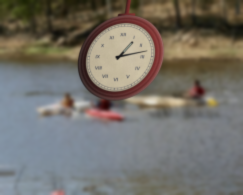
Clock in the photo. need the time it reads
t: 1:13
